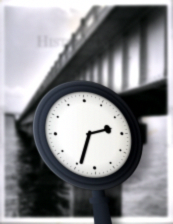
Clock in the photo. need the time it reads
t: 2:34
